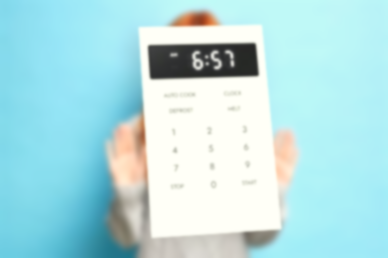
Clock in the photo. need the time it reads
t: 6:57
